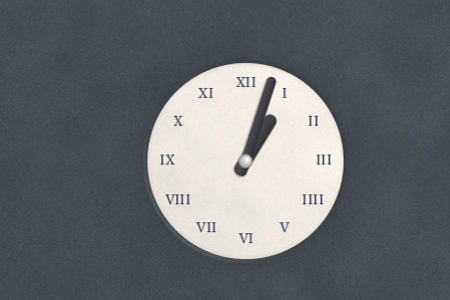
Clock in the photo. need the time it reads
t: 1:03
